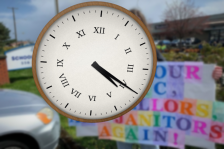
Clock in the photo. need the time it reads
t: 4:20
